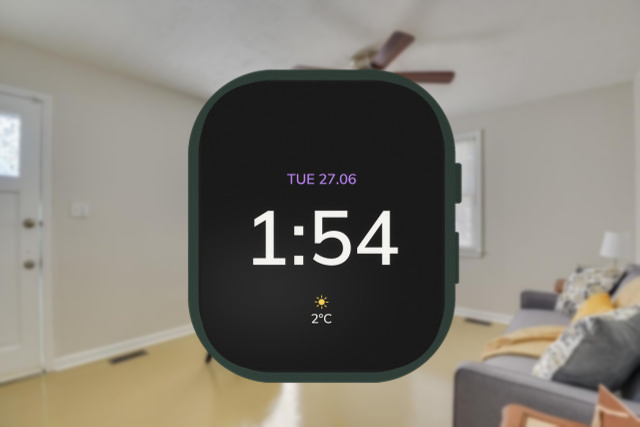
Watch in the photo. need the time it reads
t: 1:54
